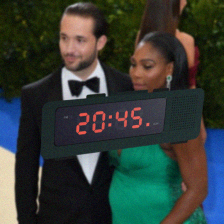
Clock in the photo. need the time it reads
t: 20:45
